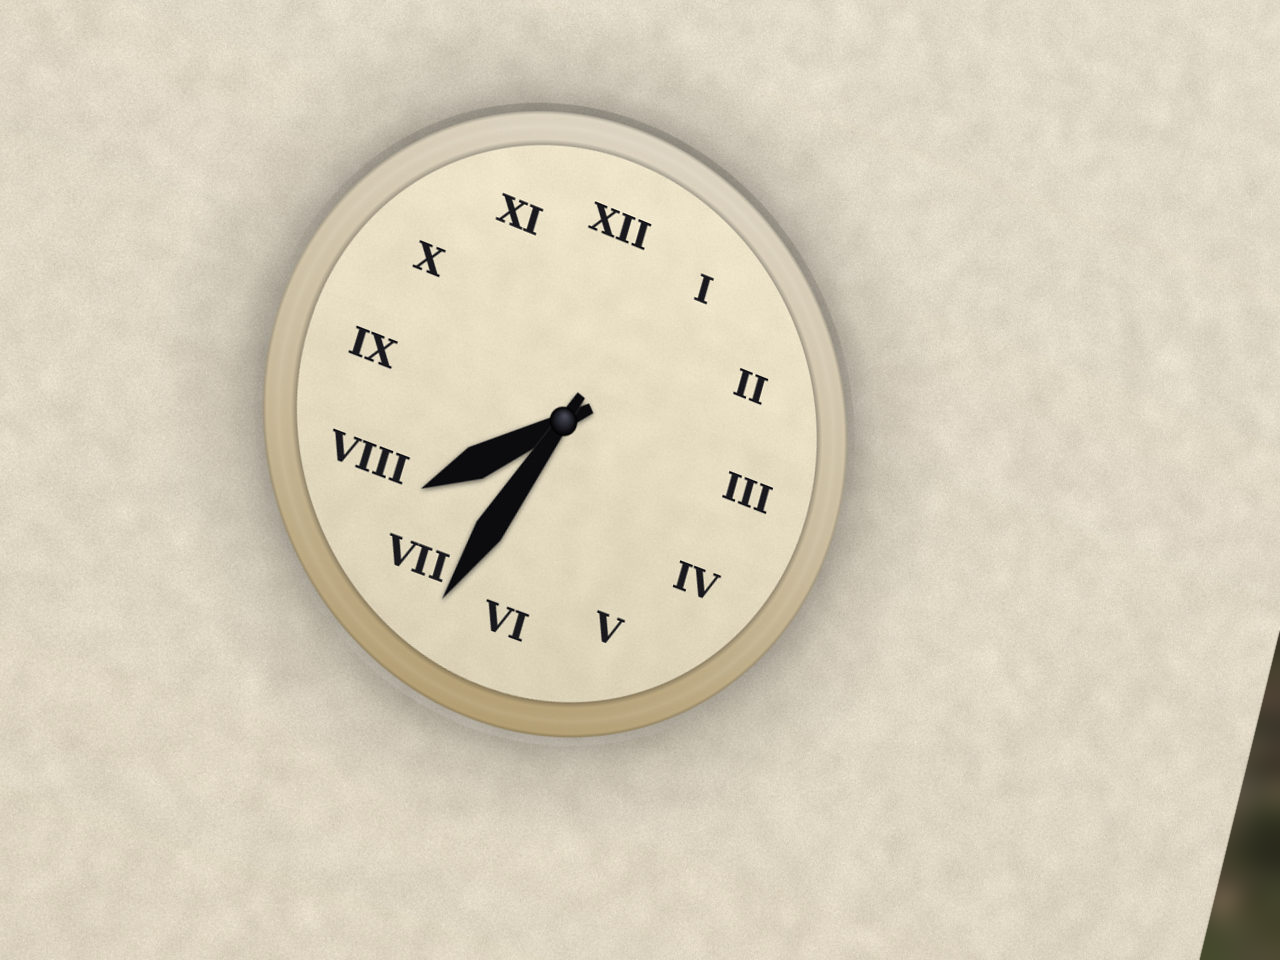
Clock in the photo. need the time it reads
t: 7:33
